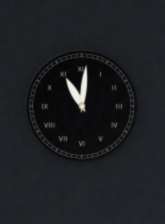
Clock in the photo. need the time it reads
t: 11:01
